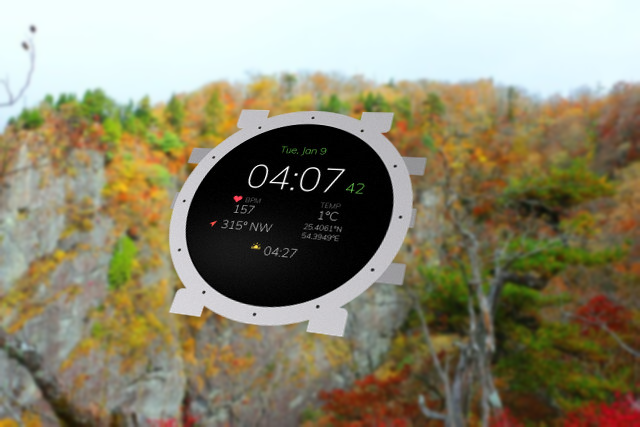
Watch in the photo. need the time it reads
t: 4:07:42
